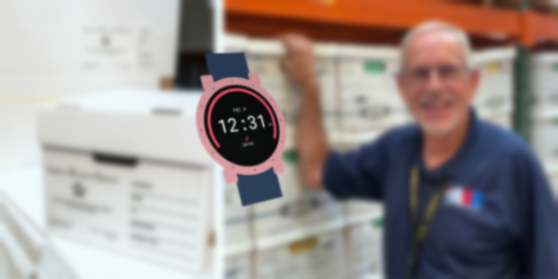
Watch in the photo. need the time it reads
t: 12:31
